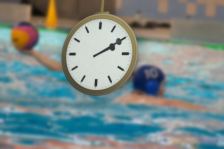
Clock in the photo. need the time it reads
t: 2:10
